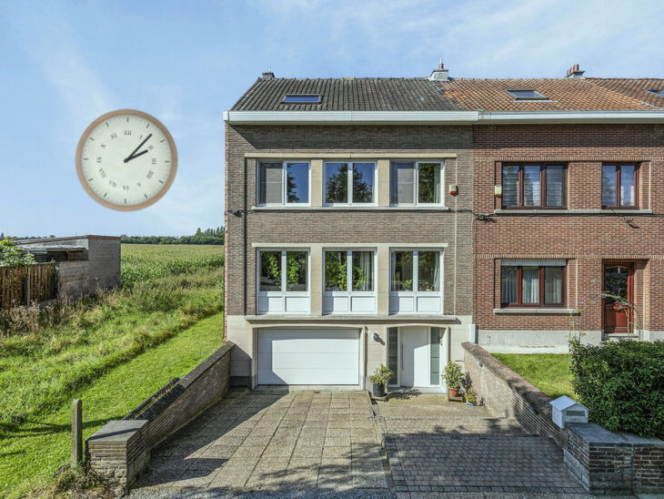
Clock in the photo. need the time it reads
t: 2:07
